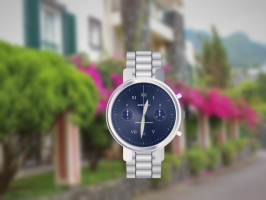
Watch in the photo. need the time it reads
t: 12:31
